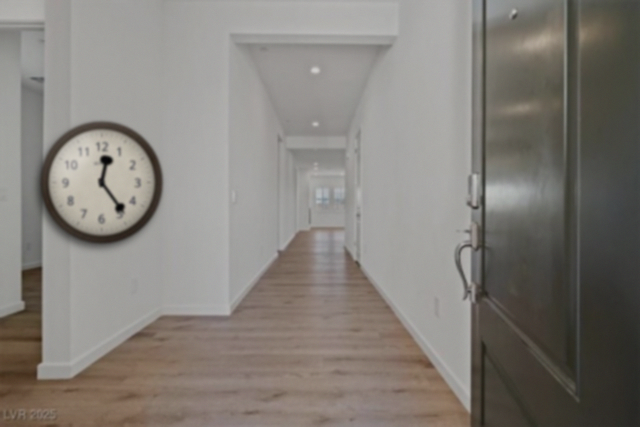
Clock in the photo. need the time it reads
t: 12:24
